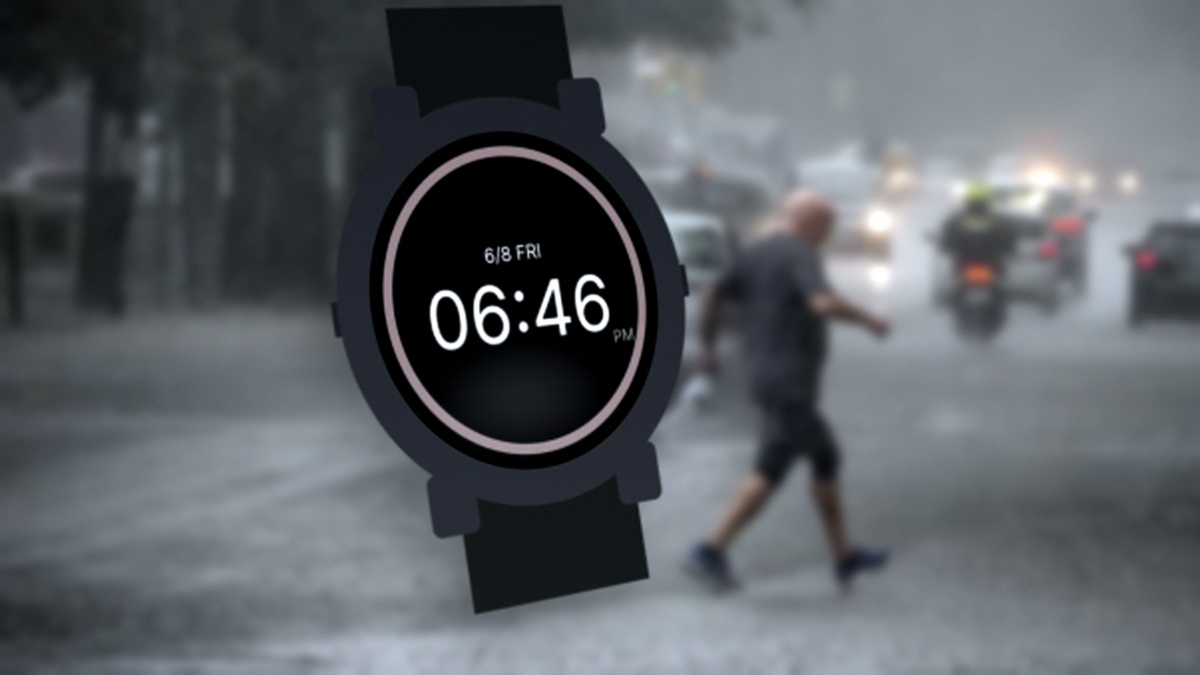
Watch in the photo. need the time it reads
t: 6:46
